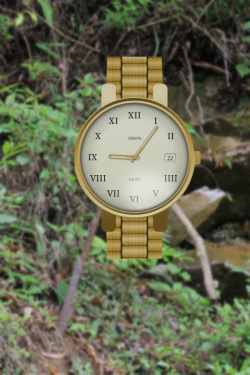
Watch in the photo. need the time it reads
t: 9:06
